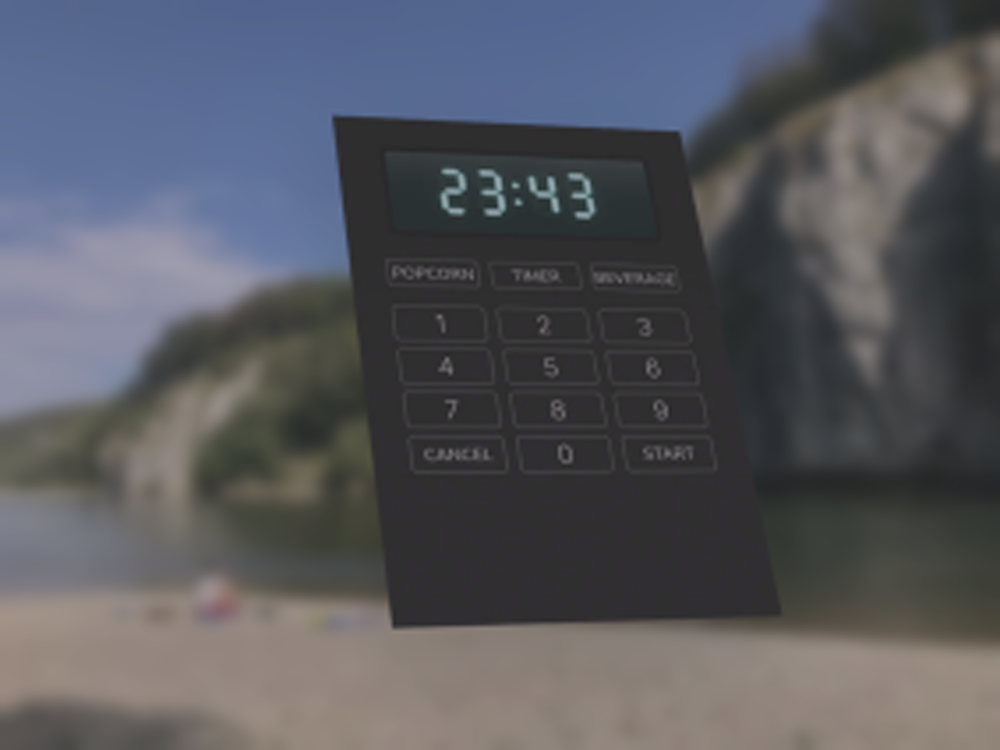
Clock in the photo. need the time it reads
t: 23:43
